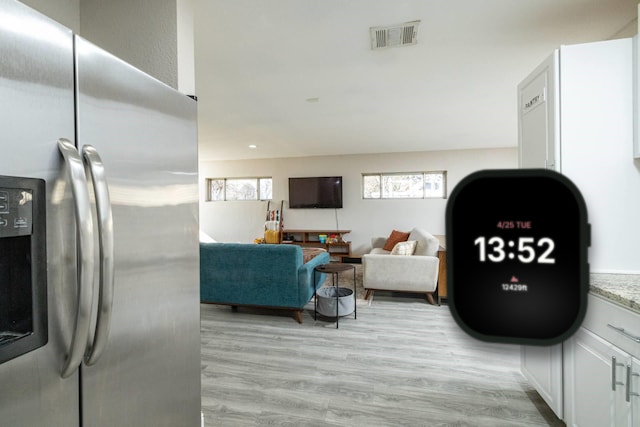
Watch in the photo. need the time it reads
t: 13:52
